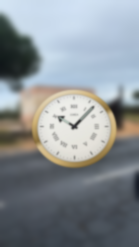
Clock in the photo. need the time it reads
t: 10:07
